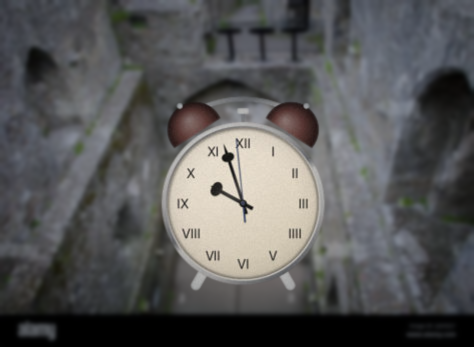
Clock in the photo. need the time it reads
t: 9:56:59
